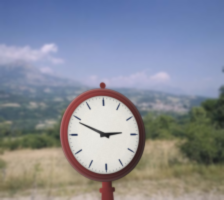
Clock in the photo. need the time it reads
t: 2:49
